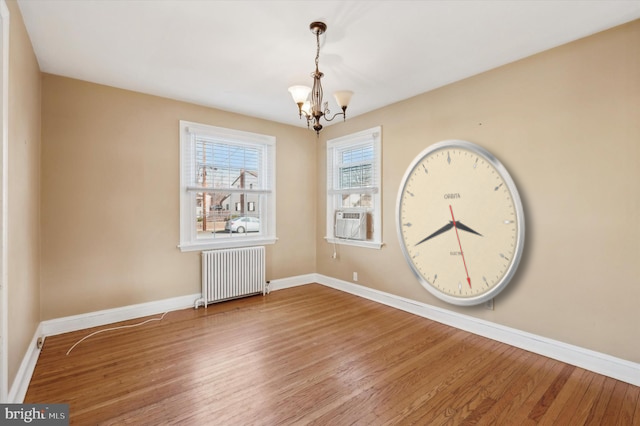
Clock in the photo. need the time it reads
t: 3:41:28
